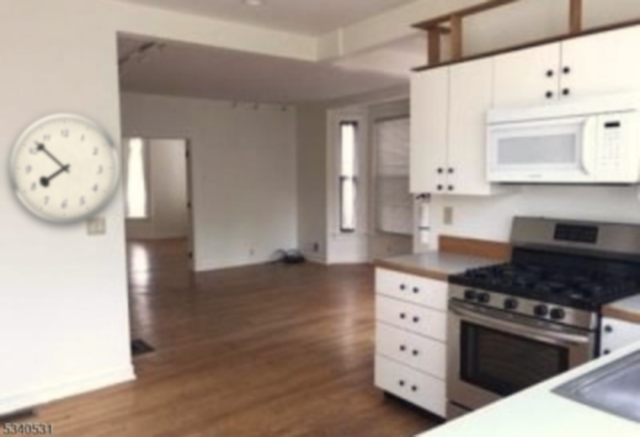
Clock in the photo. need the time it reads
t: 7:52
